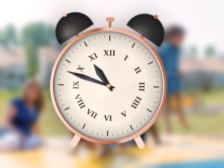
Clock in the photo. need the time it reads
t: 10:48
